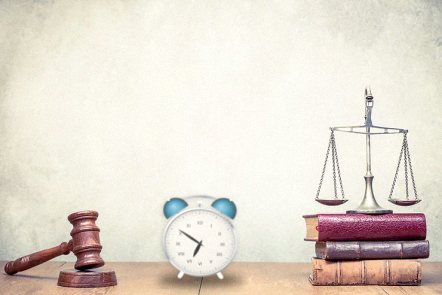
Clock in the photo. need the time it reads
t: 6:51
